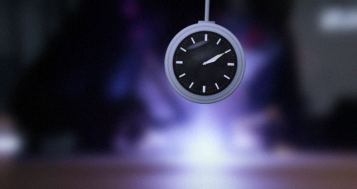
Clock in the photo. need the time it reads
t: 2:10
